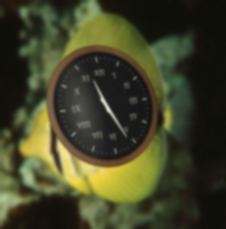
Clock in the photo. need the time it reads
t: 11:26
